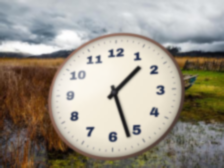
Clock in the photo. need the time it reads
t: 1:27
